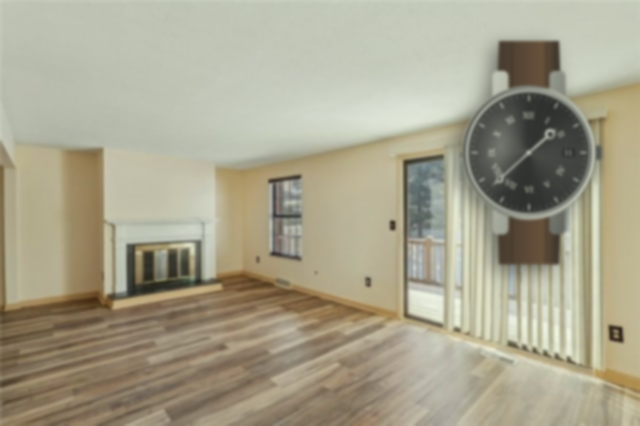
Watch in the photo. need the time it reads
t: 1:38
